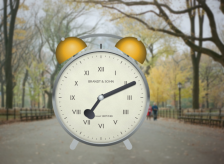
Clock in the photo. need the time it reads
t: 7:11
